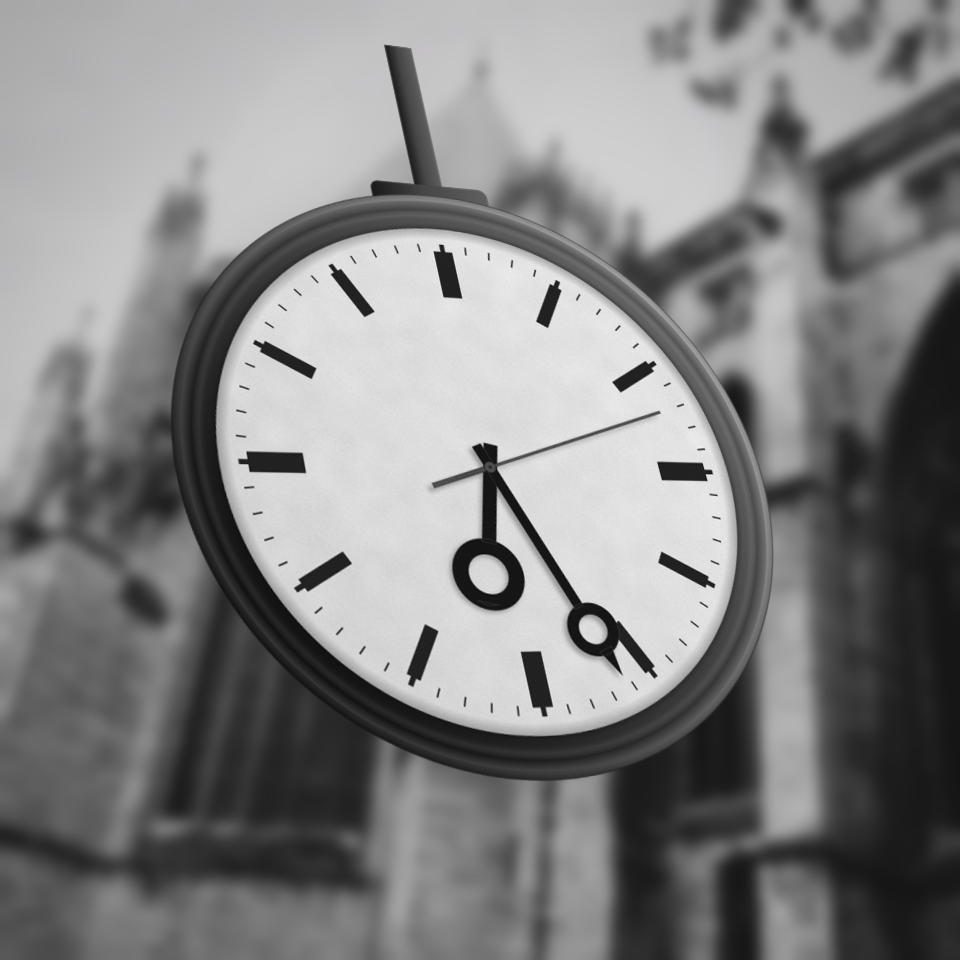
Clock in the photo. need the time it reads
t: 6:26:12
